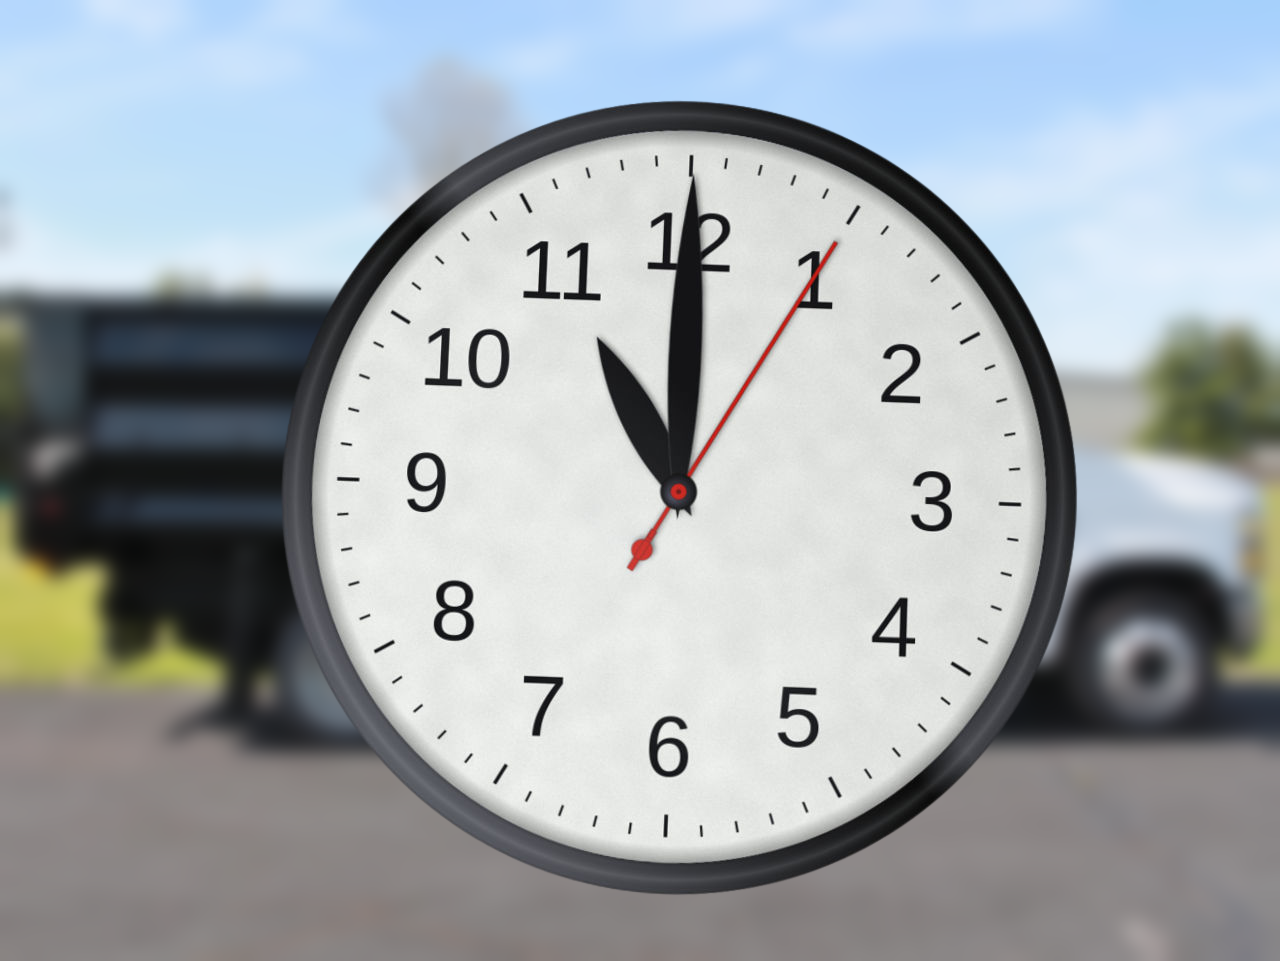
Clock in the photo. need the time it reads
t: 11:00:05
